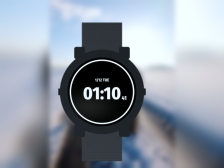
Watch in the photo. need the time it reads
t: 1:10
